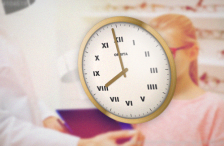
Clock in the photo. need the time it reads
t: 7:59
